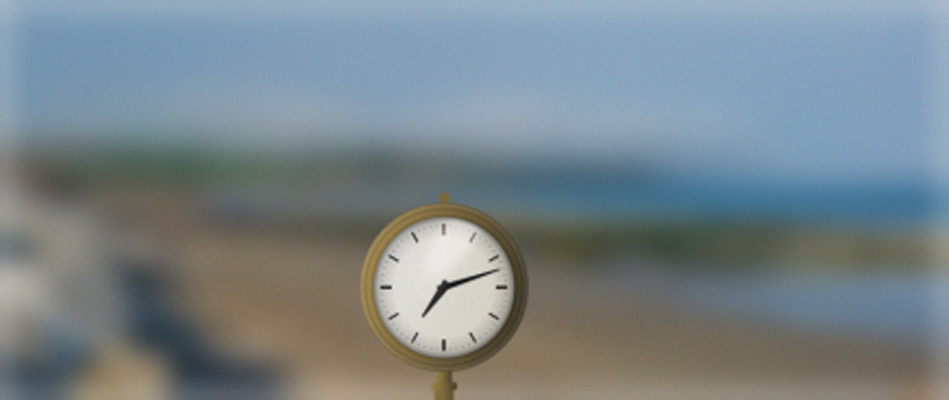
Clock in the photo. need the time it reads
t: 7:12
